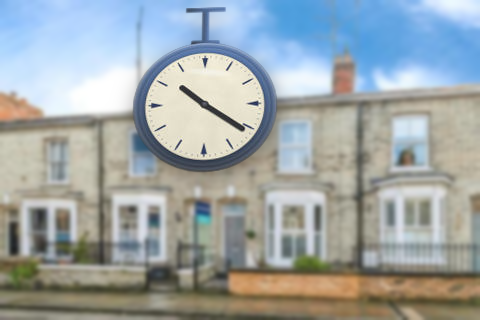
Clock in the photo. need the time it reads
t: 10:21
